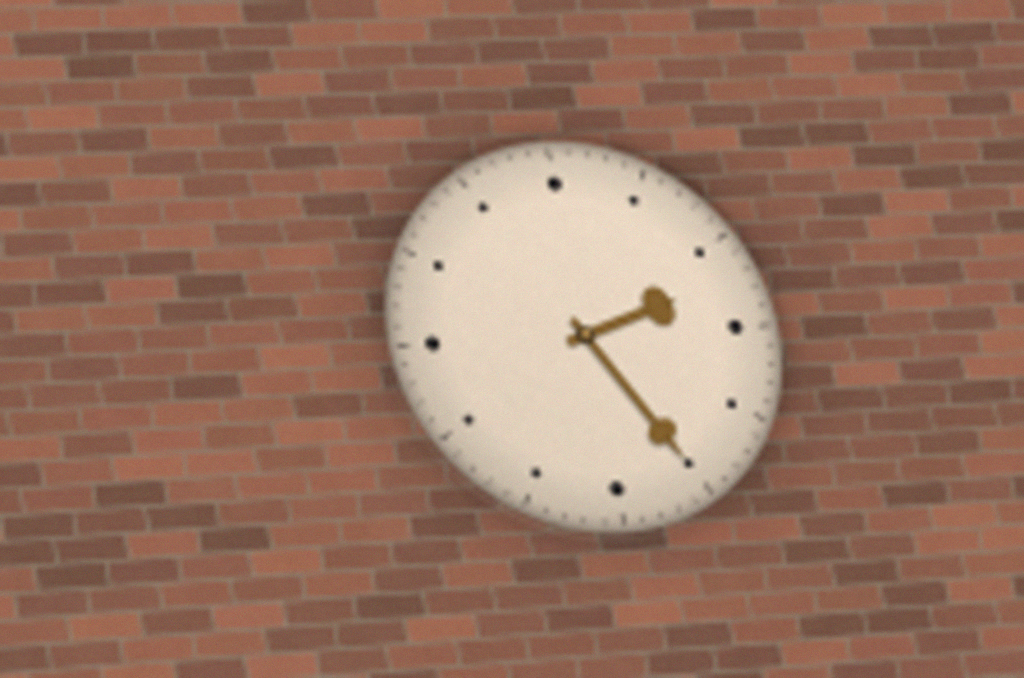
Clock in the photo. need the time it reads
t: 2:25
